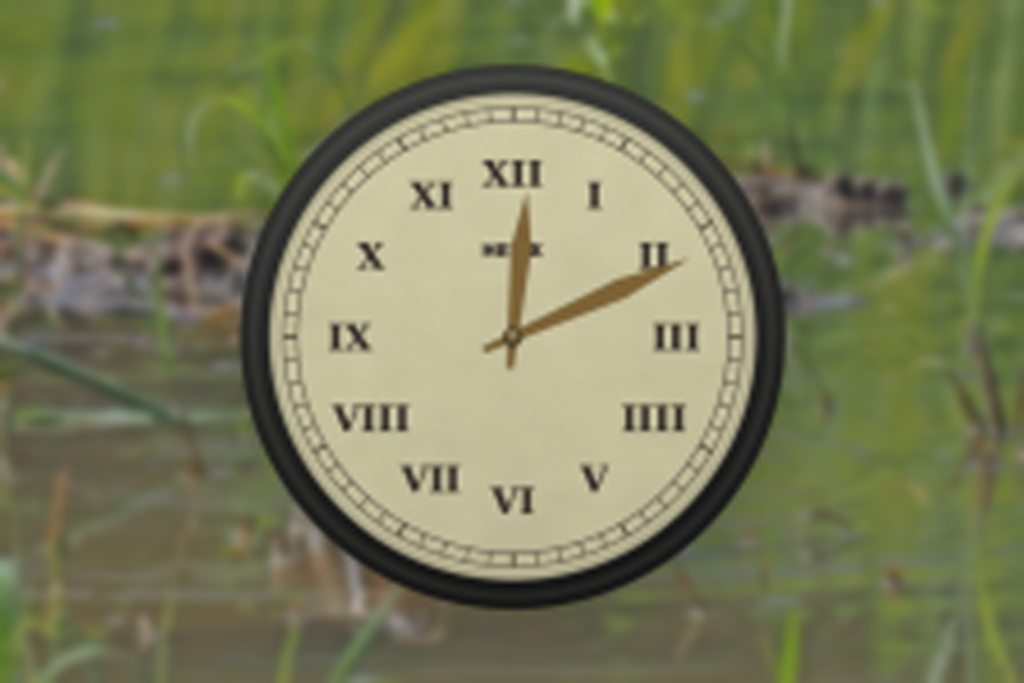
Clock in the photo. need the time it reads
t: 12:11
